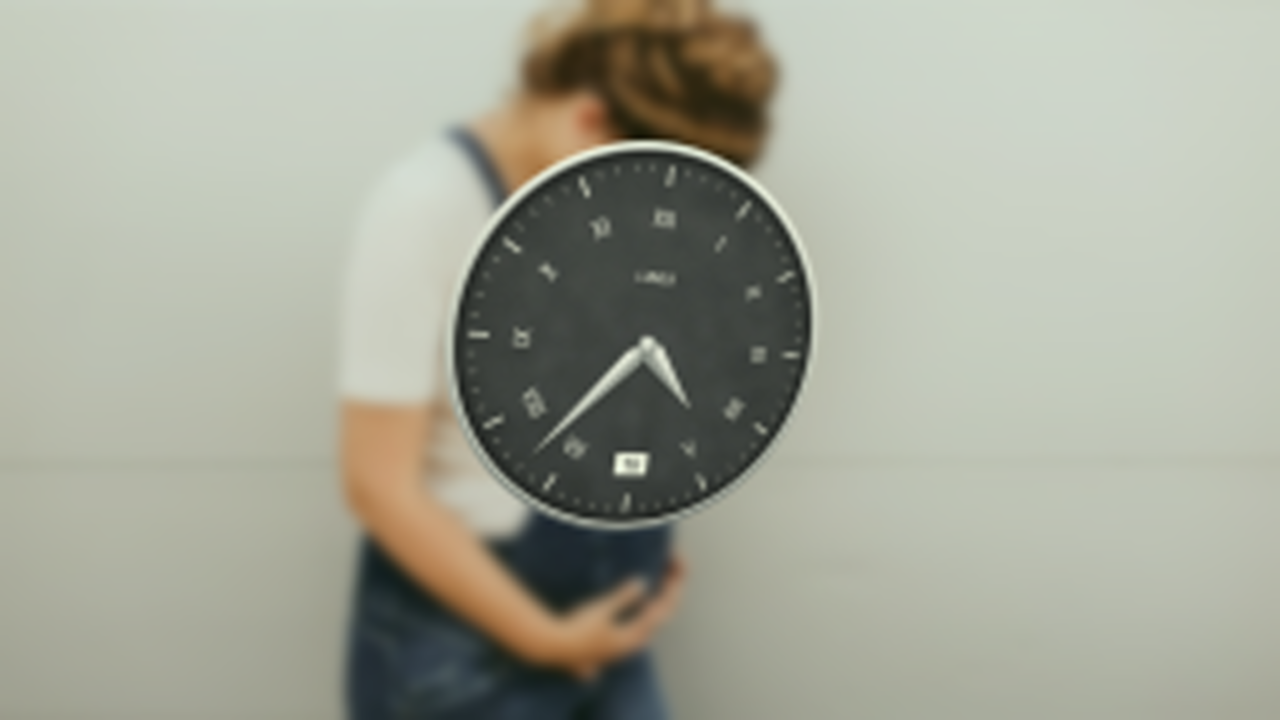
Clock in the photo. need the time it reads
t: 4:37
